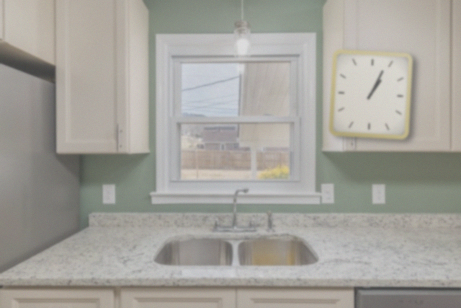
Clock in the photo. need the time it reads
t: 1:04
